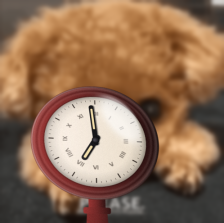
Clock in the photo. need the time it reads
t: 6:59
